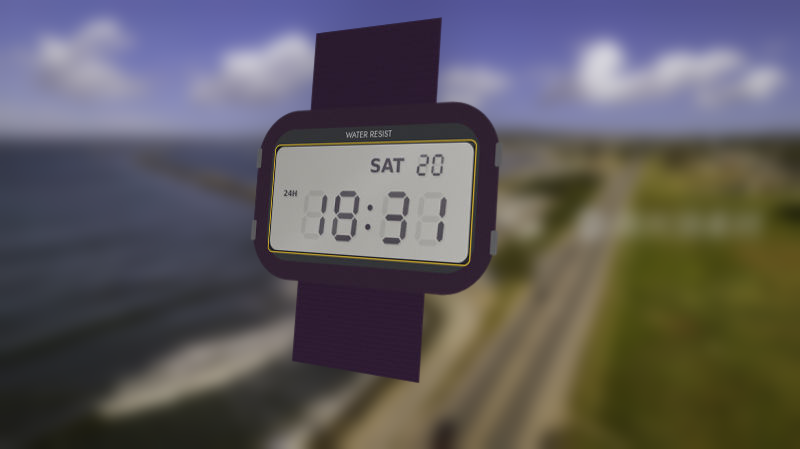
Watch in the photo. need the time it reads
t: 18:31
